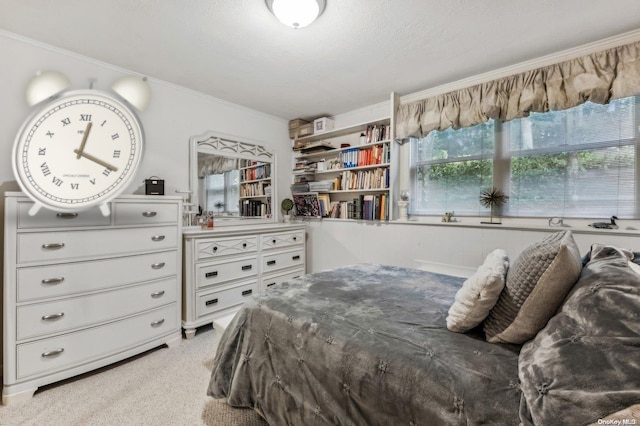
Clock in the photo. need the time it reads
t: 12:19
